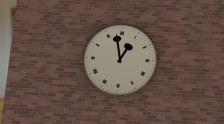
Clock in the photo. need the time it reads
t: 12:58
